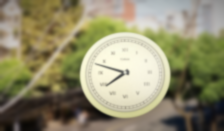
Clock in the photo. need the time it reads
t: 7:48
